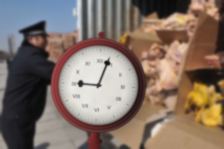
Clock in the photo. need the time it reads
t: 9:03
